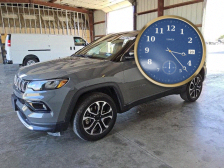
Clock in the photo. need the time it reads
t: 3:23
